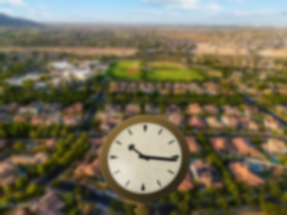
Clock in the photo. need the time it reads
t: 10:16
